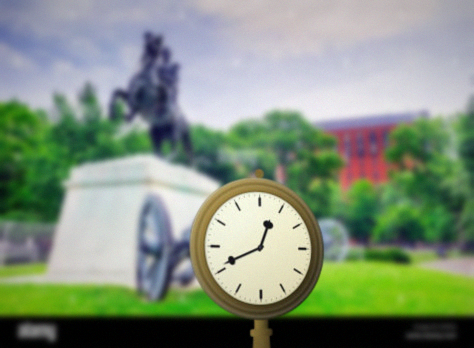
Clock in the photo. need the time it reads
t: 12:41
